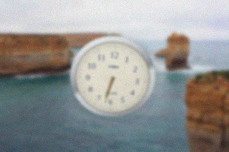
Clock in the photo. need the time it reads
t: 6:32
